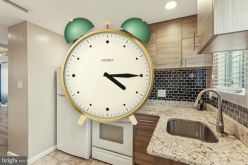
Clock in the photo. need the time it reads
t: 4:15
